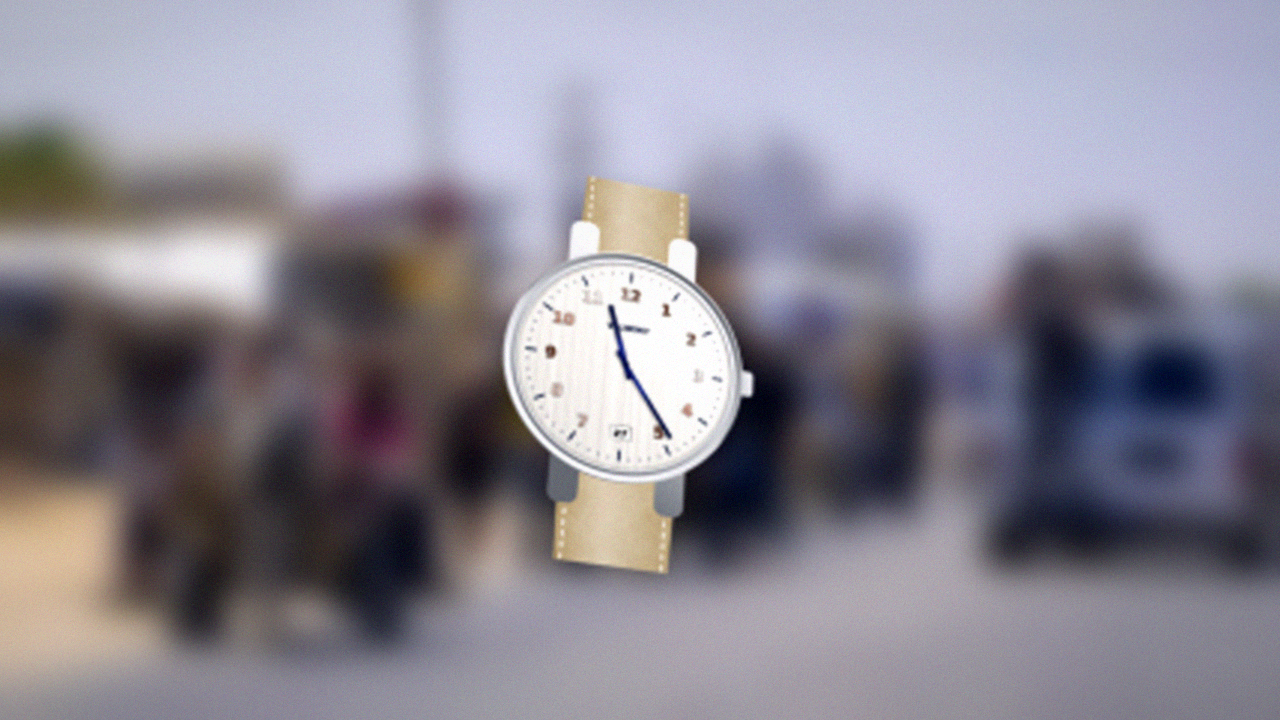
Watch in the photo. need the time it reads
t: 11:24
